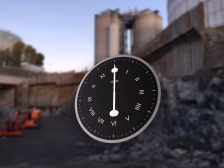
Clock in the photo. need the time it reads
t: 6:00
